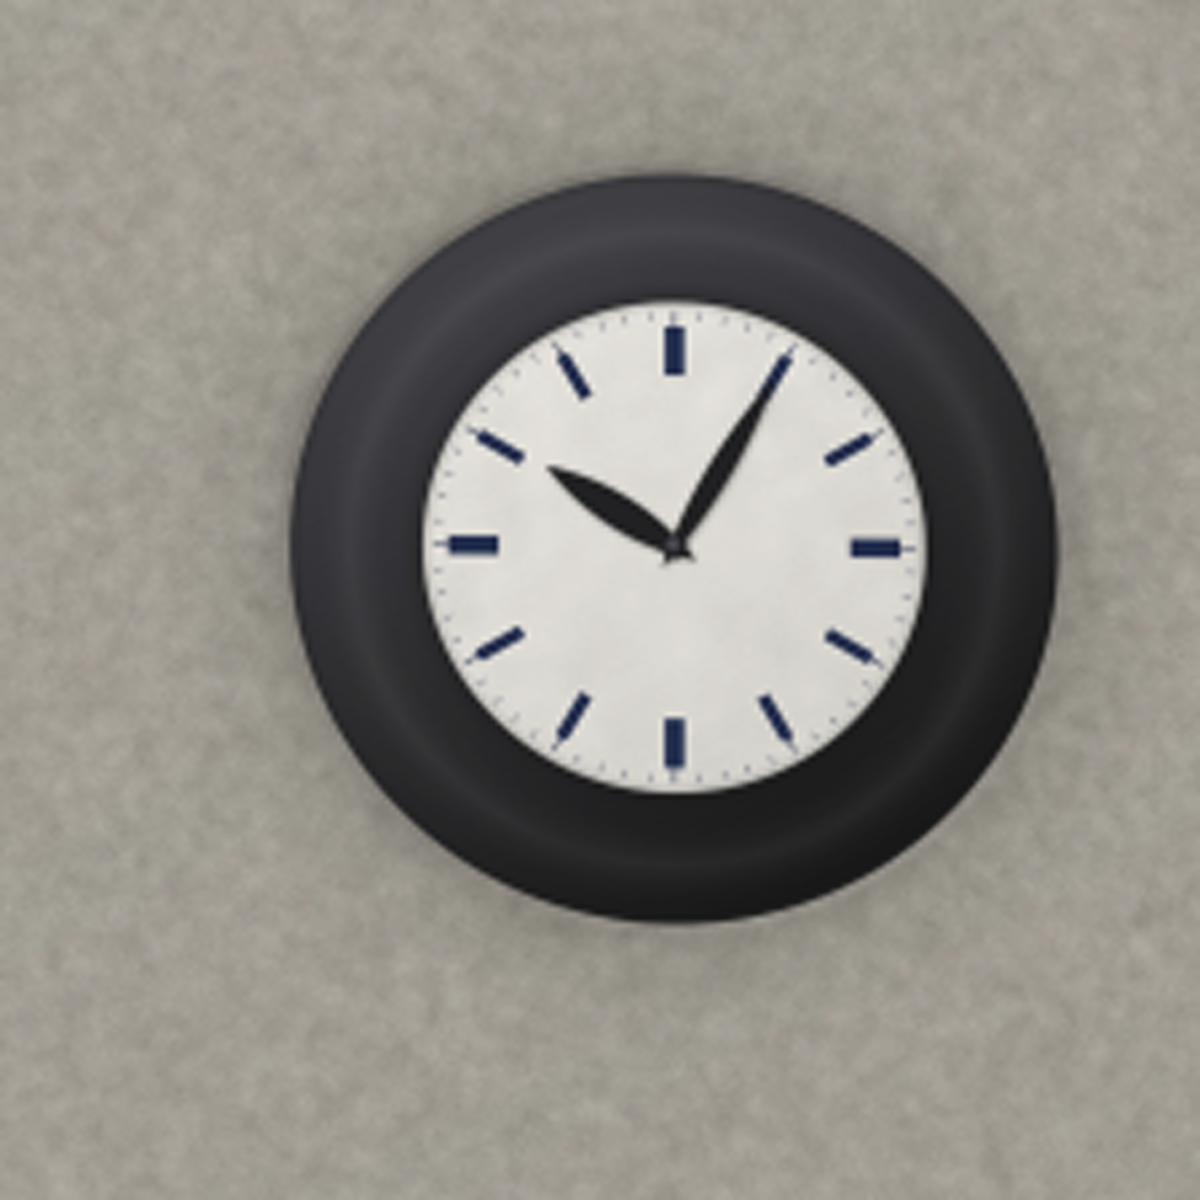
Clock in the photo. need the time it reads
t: 10:05
